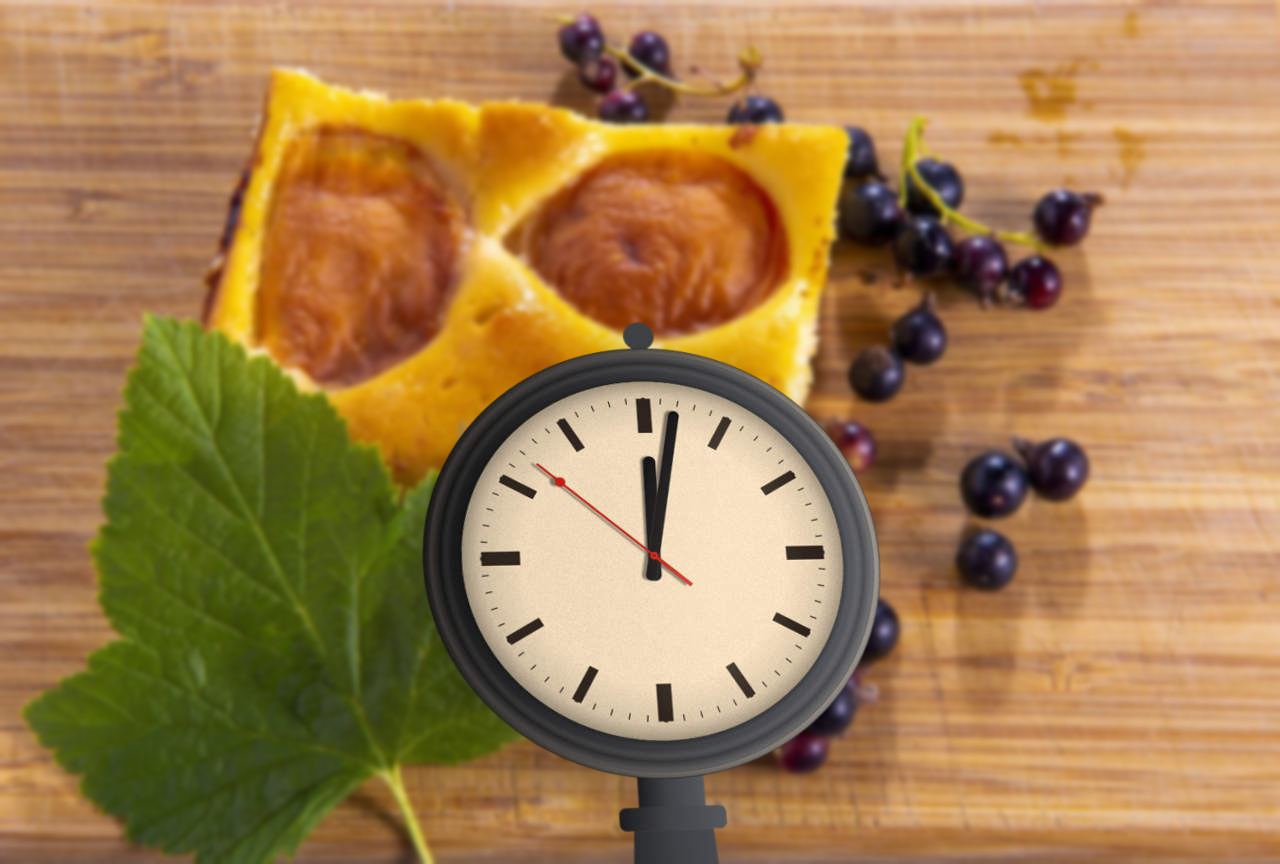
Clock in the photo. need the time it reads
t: 12:01:52
